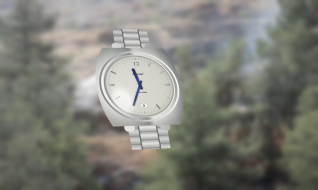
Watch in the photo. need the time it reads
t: 11:34
